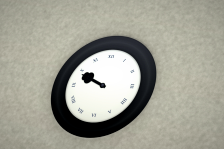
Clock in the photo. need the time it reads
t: 9:49
